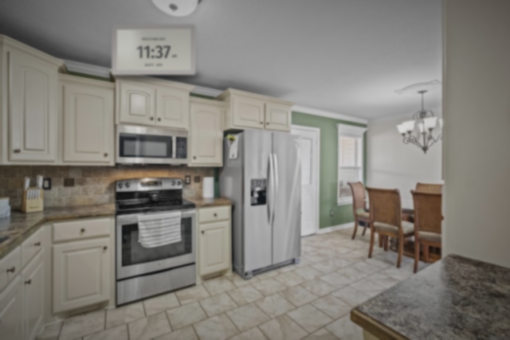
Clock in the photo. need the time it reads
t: 11:37
